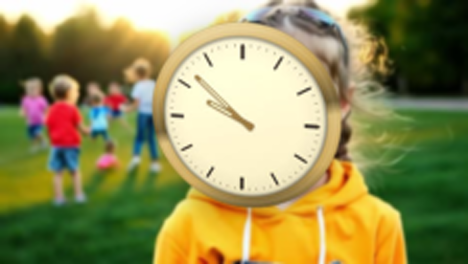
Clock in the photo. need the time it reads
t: 9:52
